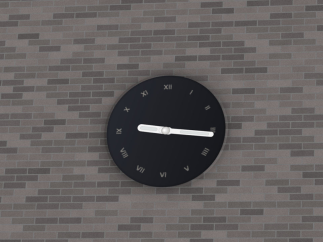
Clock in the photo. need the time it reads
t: 9:16
